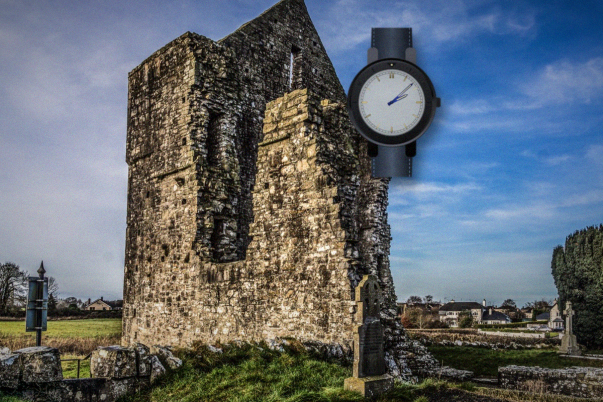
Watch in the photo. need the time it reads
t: 2:08
